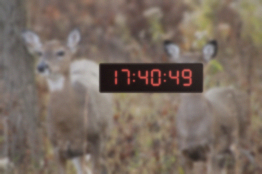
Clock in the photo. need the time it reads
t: 17:40:49
